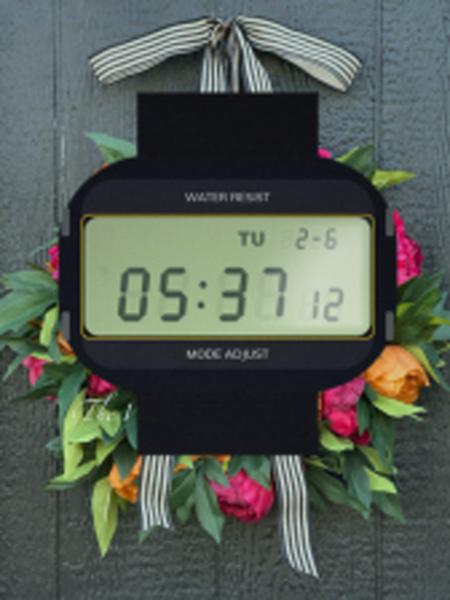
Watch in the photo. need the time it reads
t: 5:37:12
